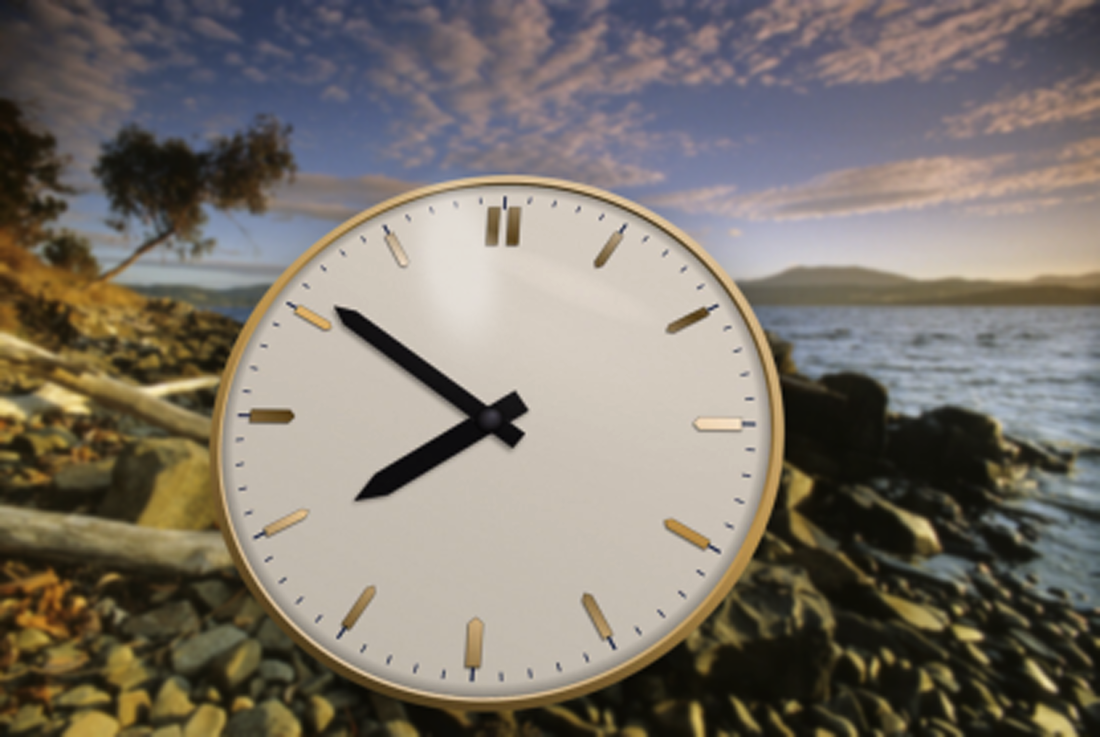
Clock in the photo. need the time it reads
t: 7:51
